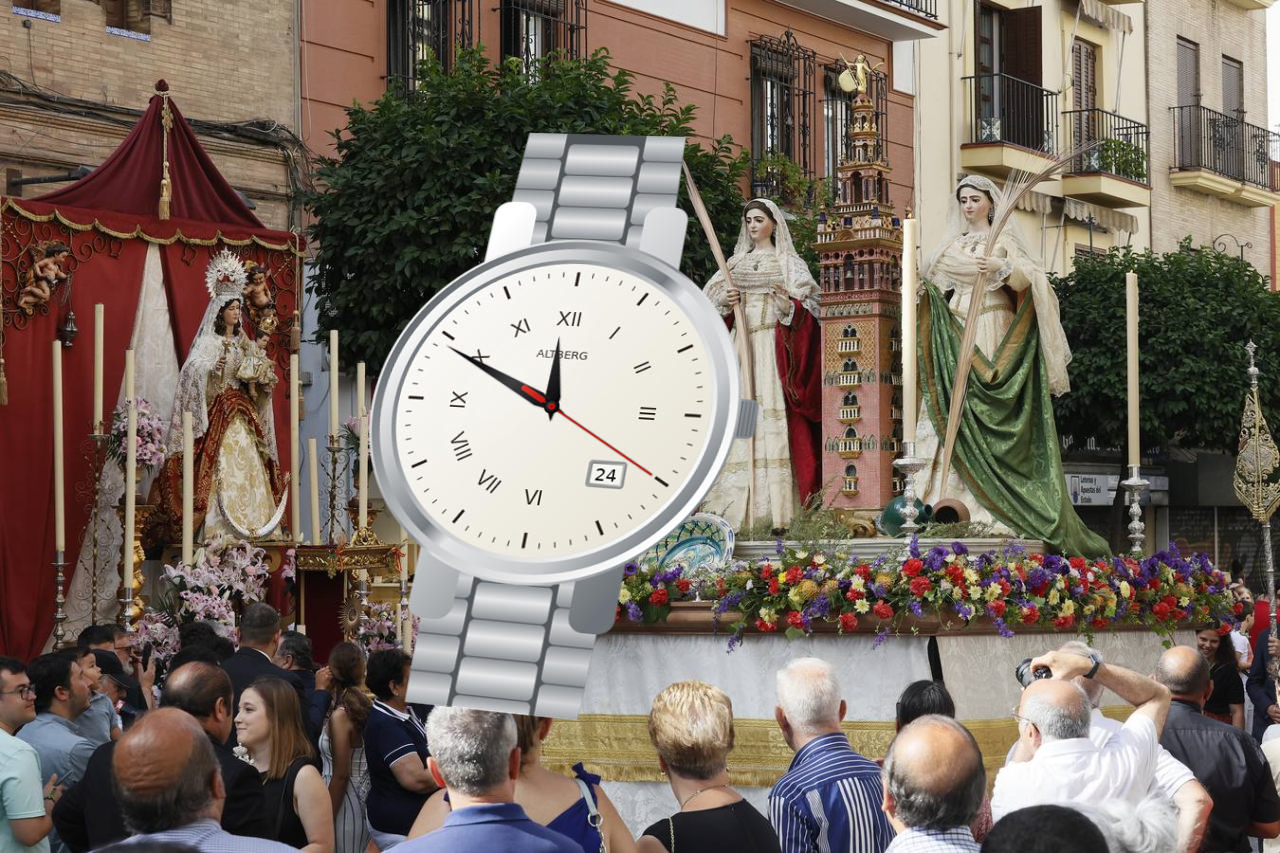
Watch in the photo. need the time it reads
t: 11:49:20
